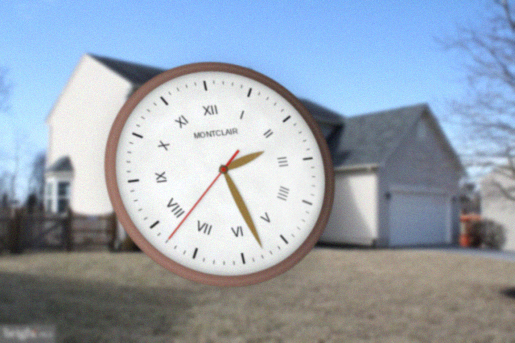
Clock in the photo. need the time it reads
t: 2:27:38
